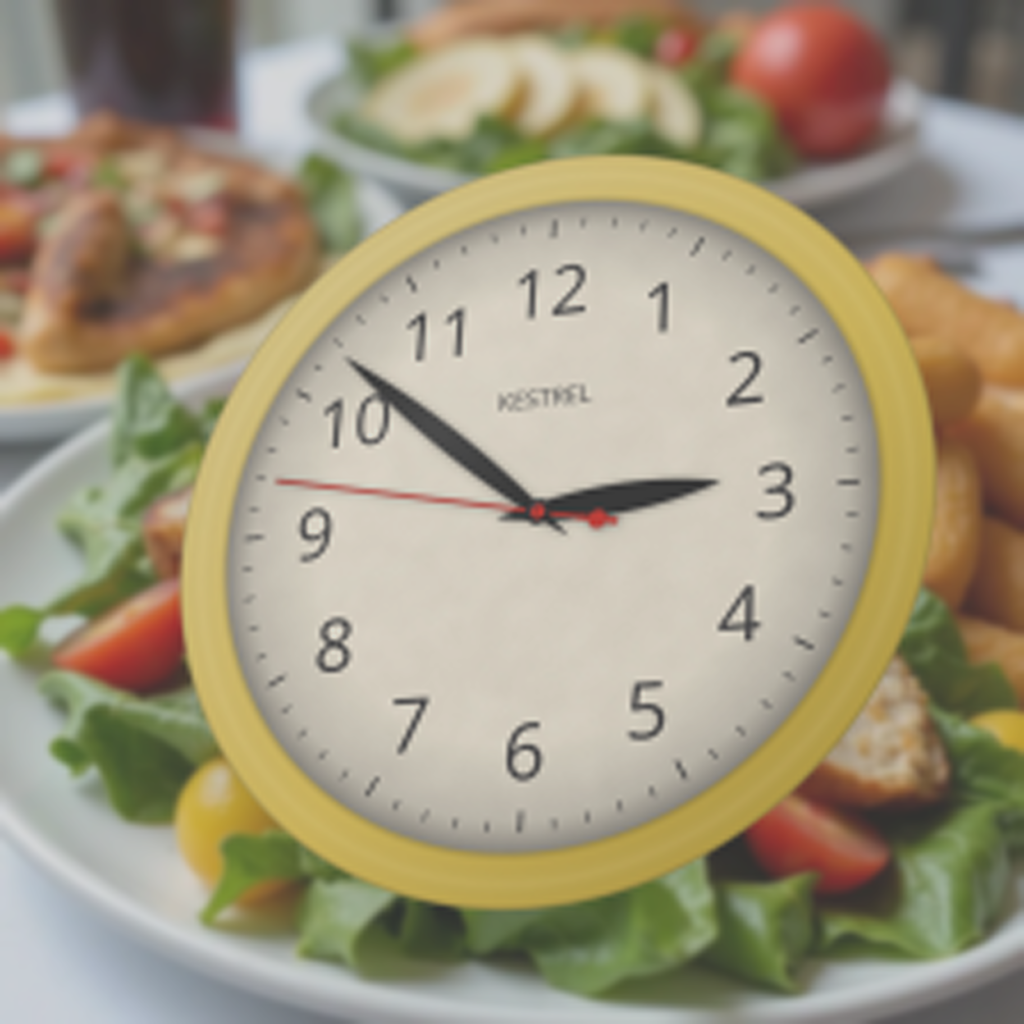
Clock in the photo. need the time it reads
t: 2:51:47
